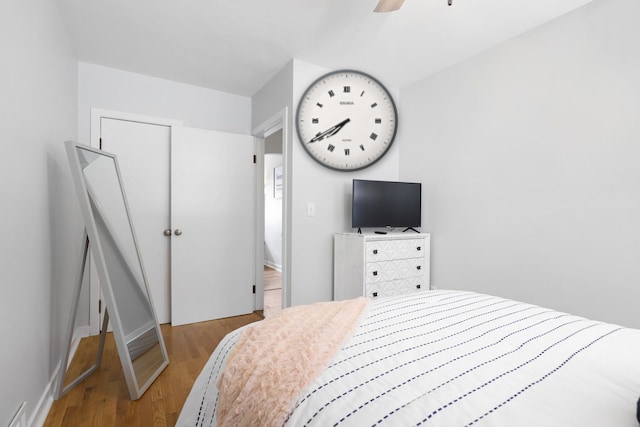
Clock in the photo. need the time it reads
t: 7:40
